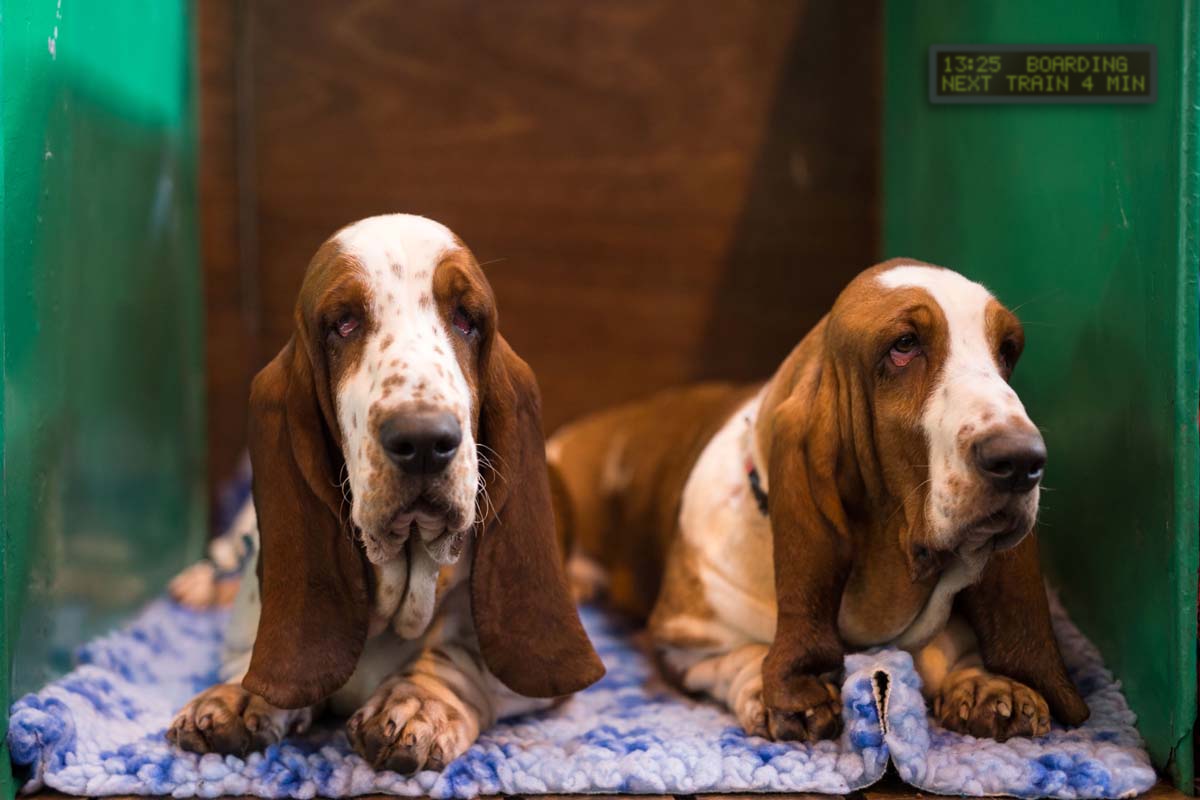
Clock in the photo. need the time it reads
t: 13:25
